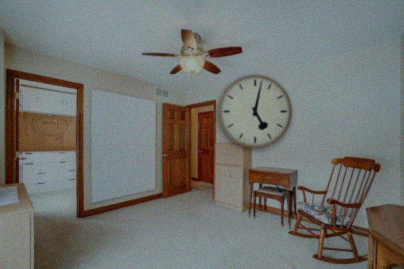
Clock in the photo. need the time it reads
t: 5:02
